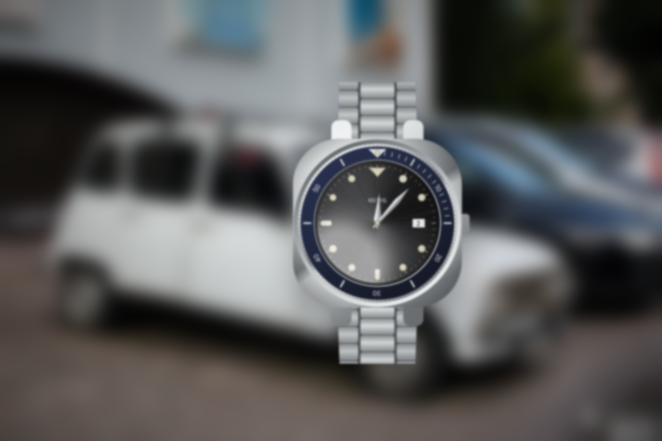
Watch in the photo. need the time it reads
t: 12:07
